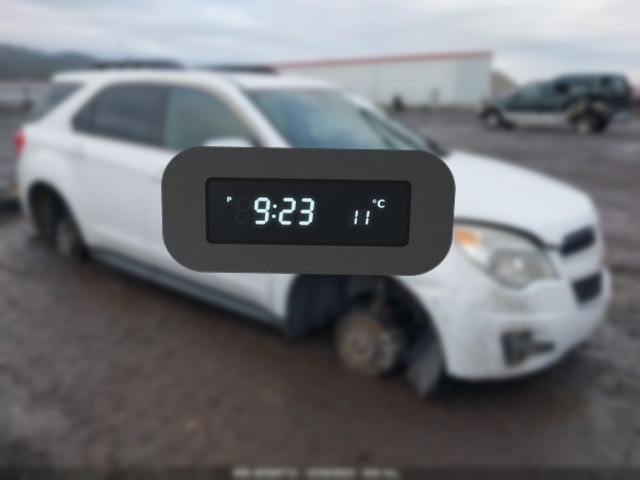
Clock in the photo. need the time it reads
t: 9:23
